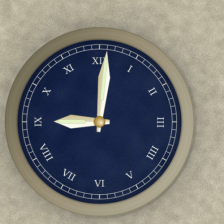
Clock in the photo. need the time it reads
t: 9:01
